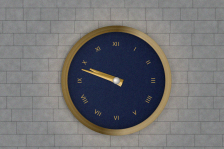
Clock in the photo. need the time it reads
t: 9:48
